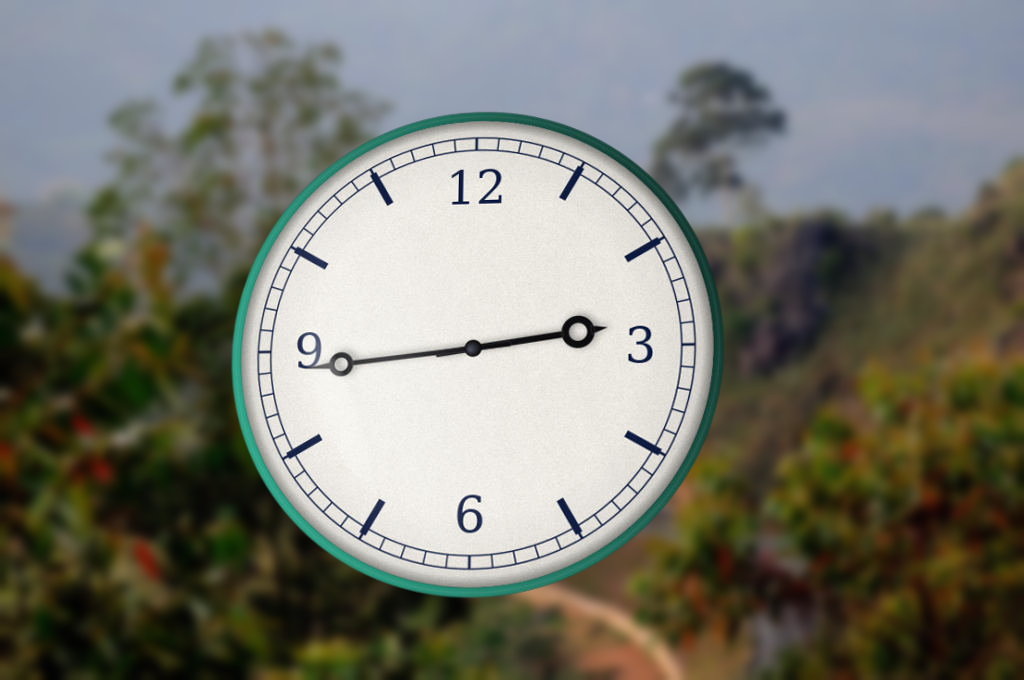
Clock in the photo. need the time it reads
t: 2:44
